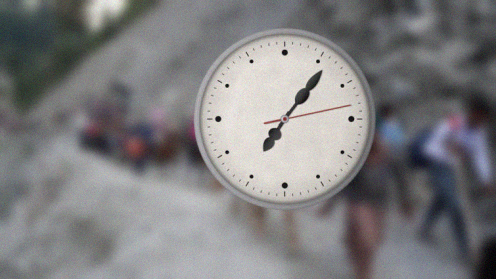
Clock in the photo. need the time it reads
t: 7:06:13
